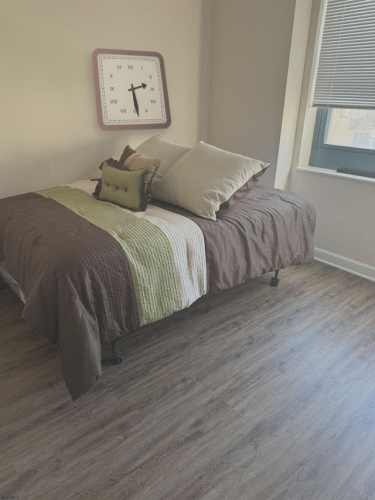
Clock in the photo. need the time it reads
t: 2:29
